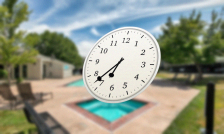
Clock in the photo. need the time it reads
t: 6:37
